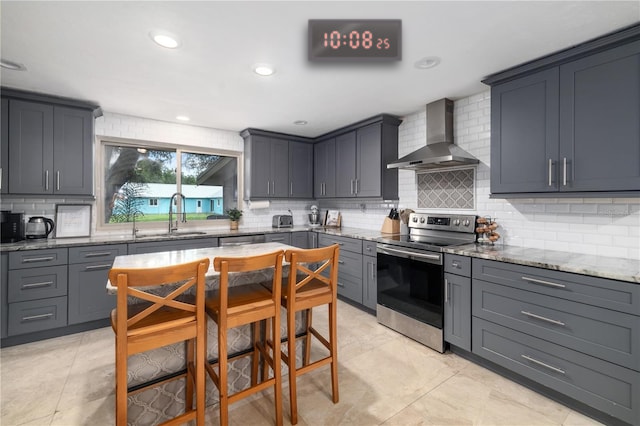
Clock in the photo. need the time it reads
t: 10:08:25
